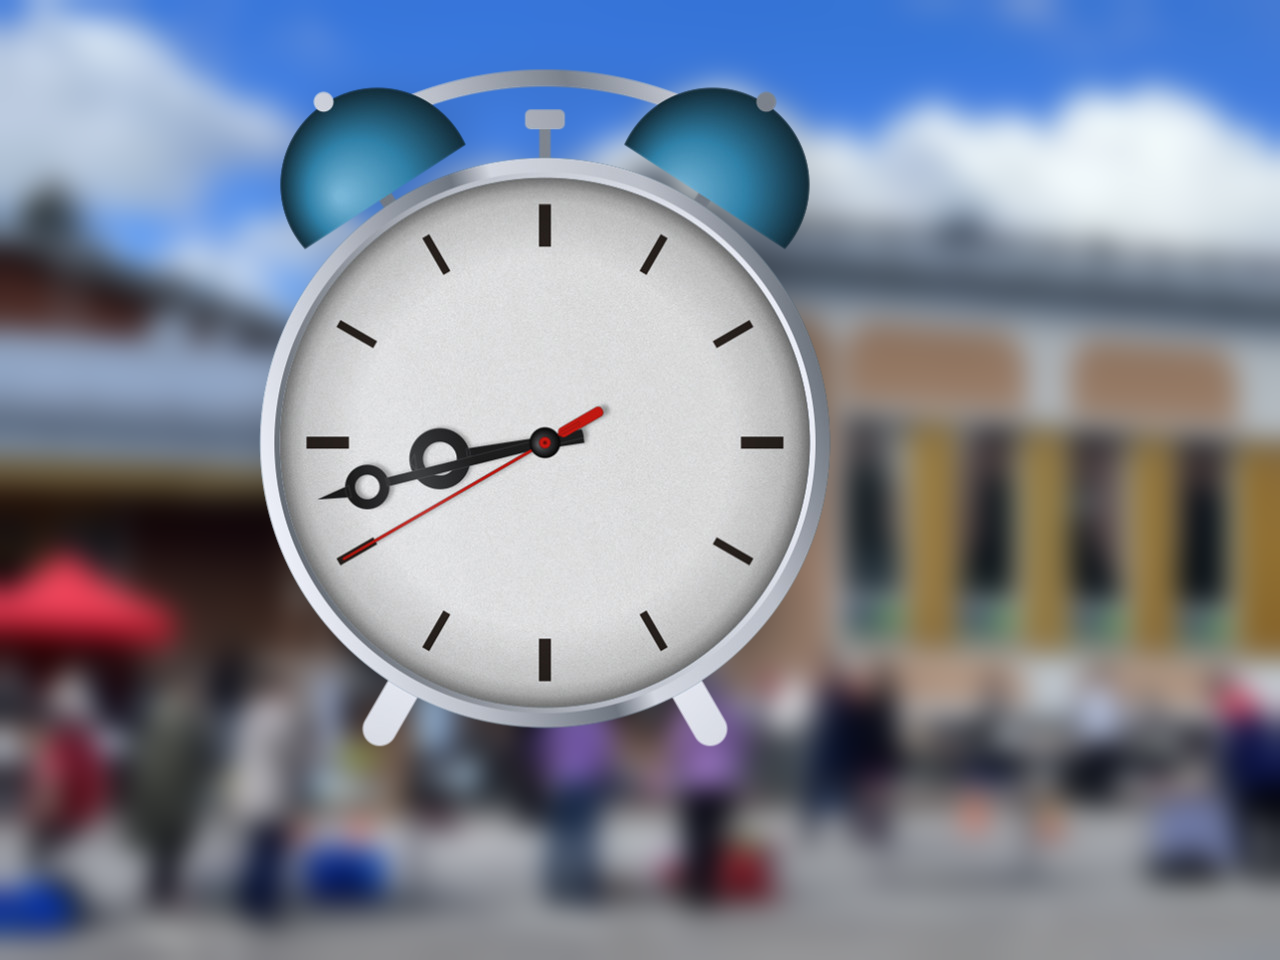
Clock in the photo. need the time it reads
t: 8:42:40
